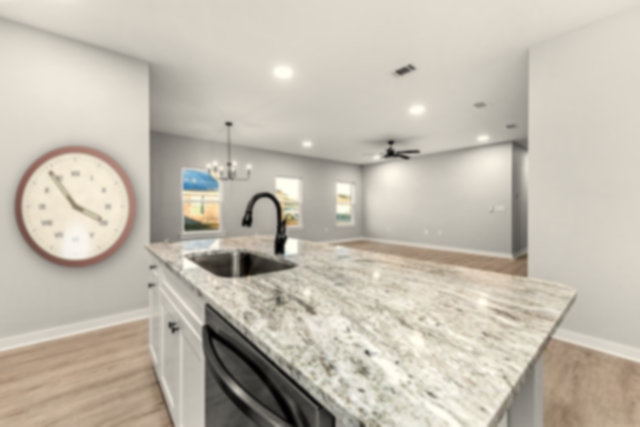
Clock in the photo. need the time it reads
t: 3:54
